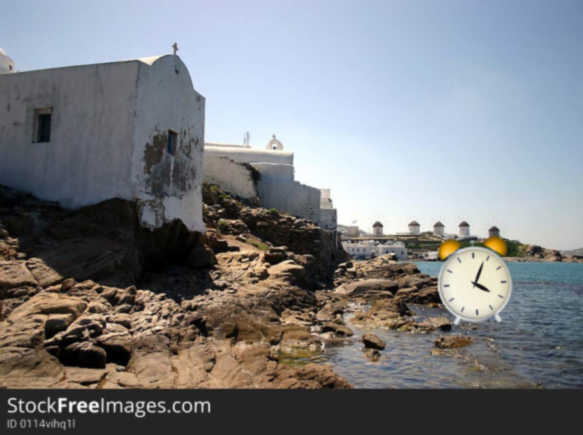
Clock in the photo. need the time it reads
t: 4:04
